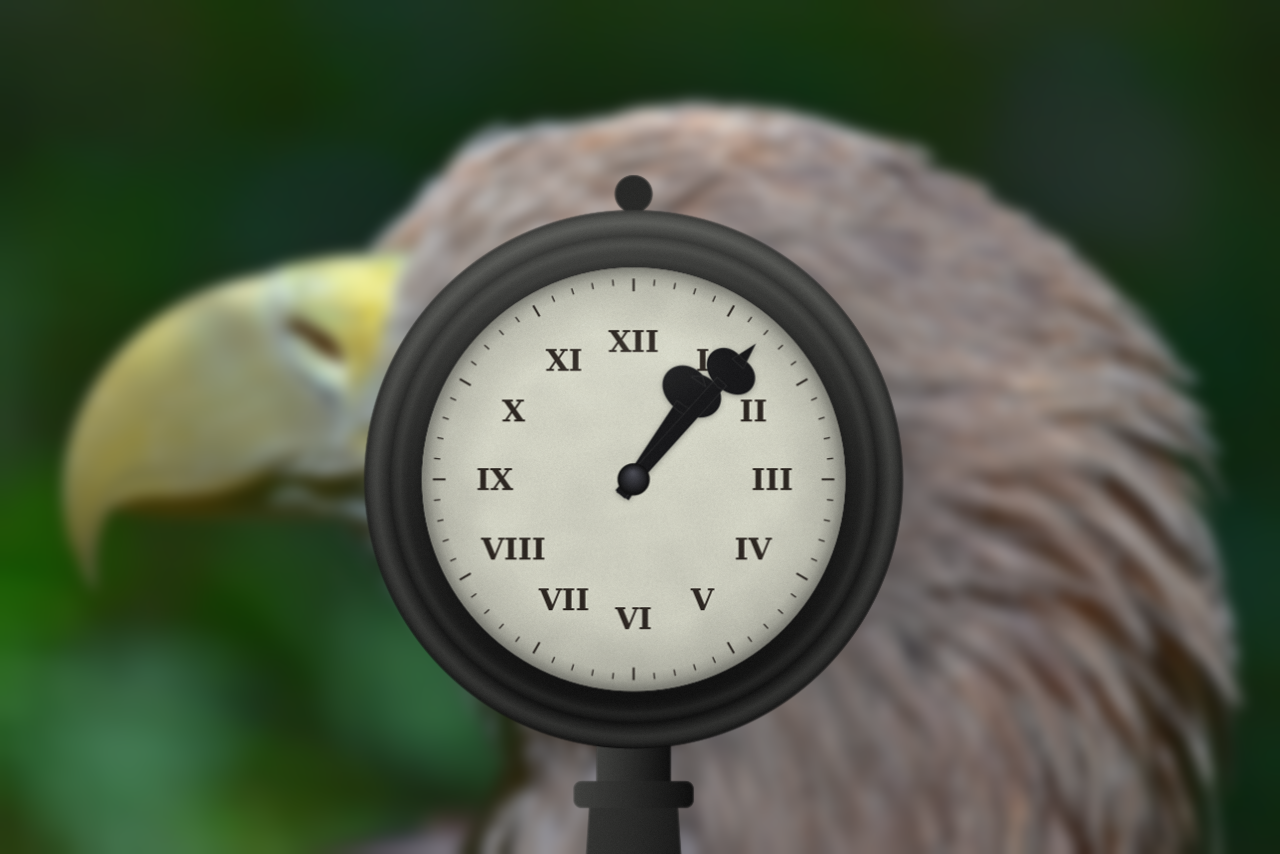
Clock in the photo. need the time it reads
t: 1:07
